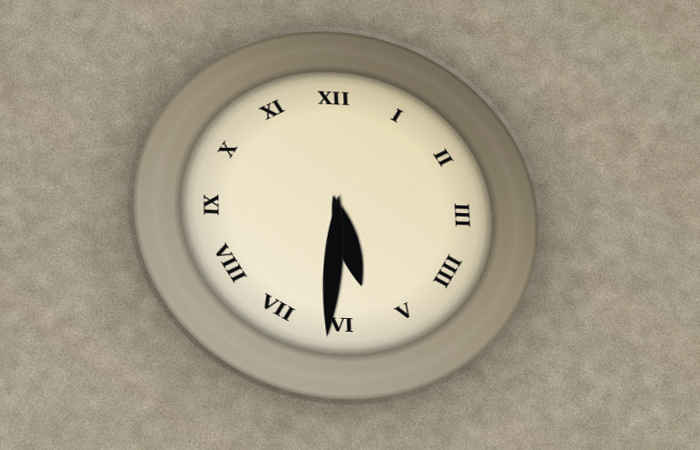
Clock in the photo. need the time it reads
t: 5:31
